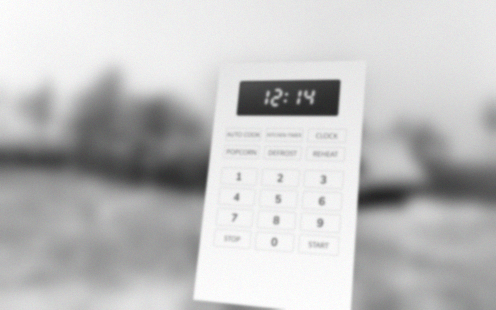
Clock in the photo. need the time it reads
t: 12:14
